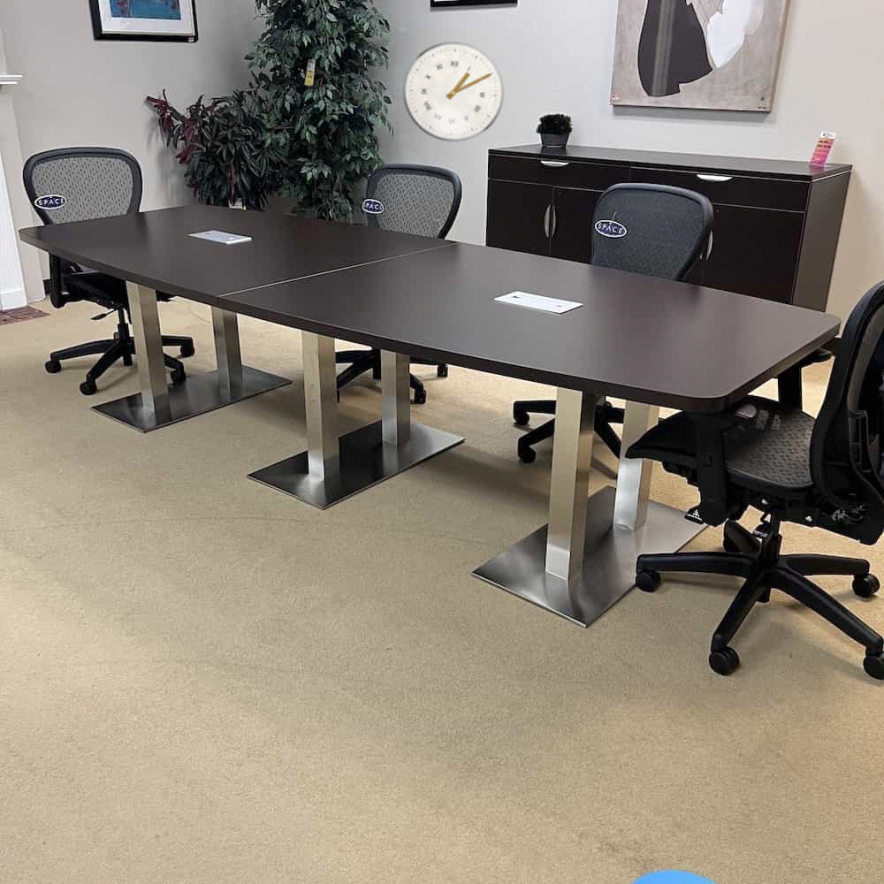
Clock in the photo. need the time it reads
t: 1:10
